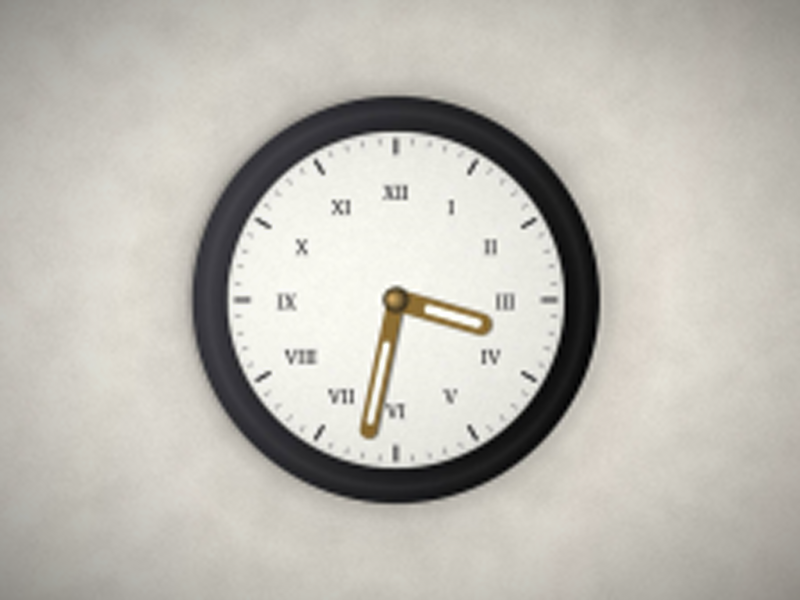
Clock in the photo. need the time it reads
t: 3:32
